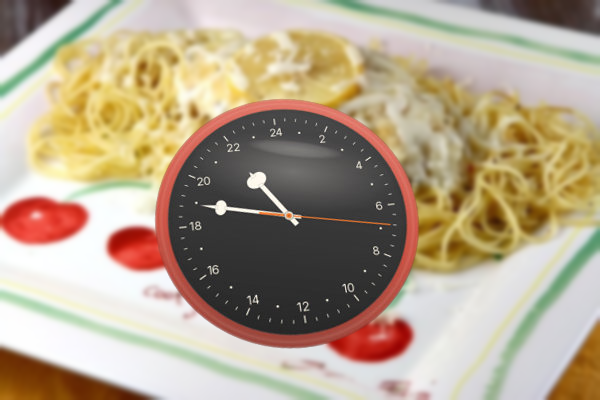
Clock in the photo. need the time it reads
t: 21:47:17
